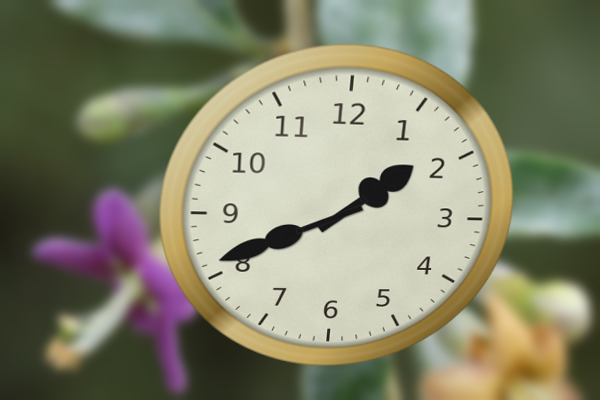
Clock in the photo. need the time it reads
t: 1:41
